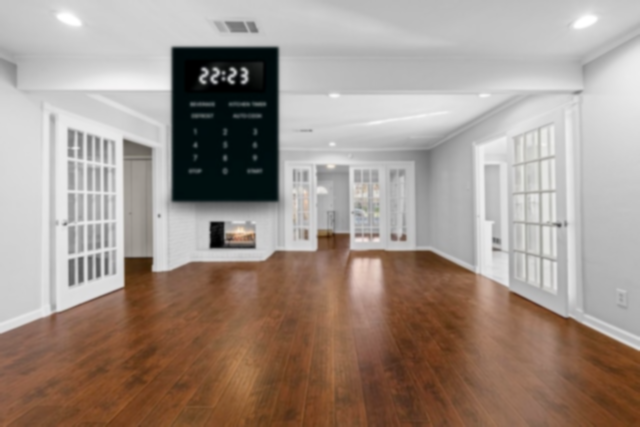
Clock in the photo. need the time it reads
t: 22:23
